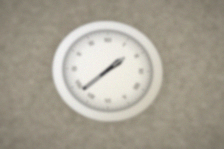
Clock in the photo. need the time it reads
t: 1:38
